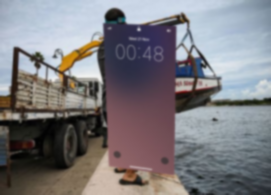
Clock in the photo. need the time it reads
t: 0:48
